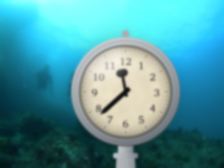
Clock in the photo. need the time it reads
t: 11:38
